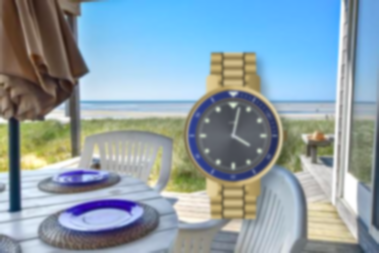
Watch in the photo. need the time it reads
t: 4:02
